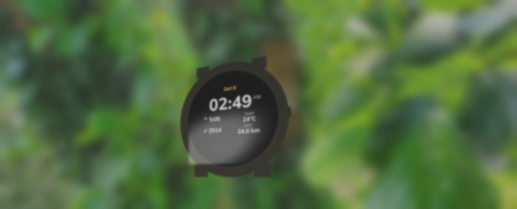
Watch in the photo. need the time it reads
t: 2:49
